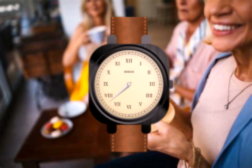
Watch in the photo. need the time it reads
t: 7:38
